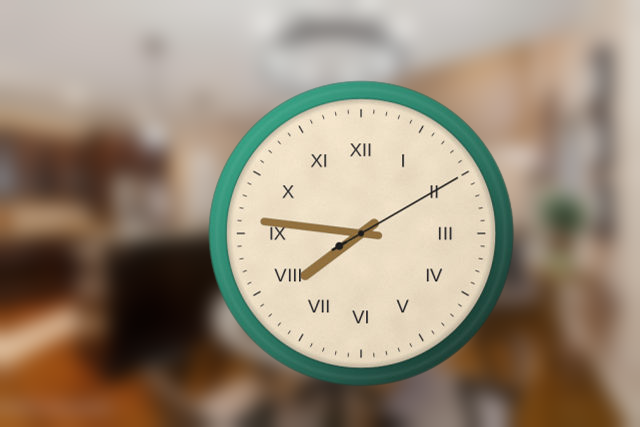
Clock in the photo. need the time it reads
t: 7:46:10
